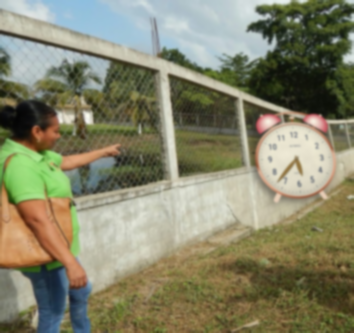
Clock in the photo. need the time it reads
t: 5:37
